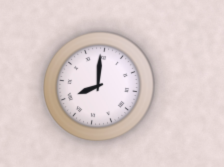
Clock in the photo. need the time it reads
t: 7:59
